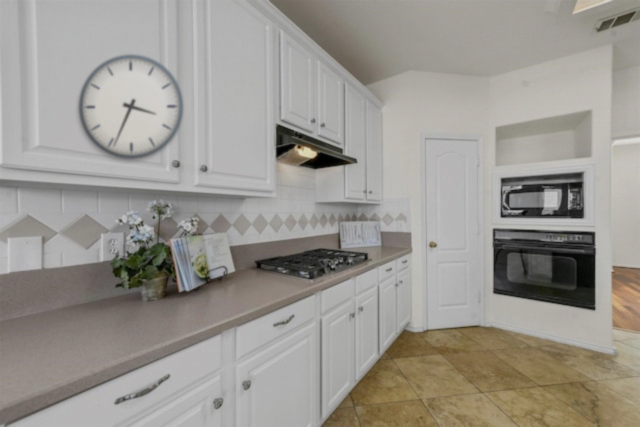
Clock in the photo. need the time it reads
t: 3:34
